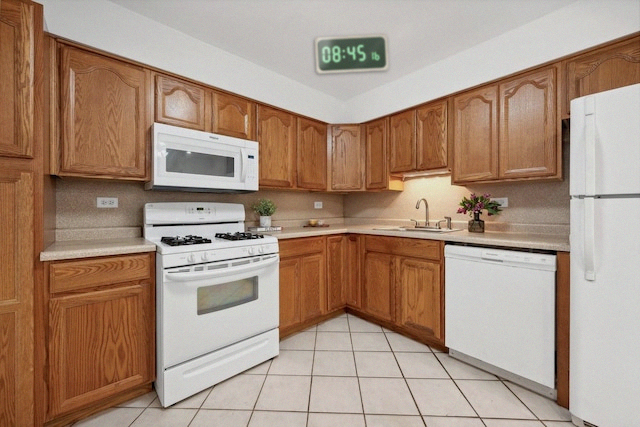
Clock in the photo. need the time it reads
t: 8:45
